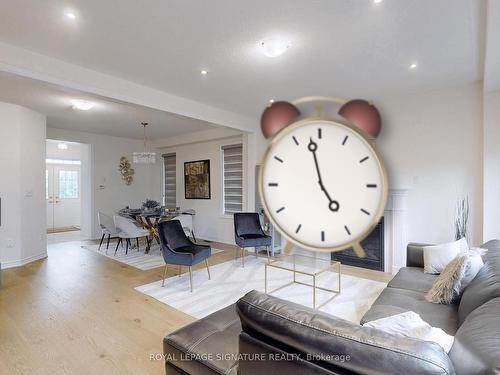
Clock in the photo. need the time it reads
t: 4:58
